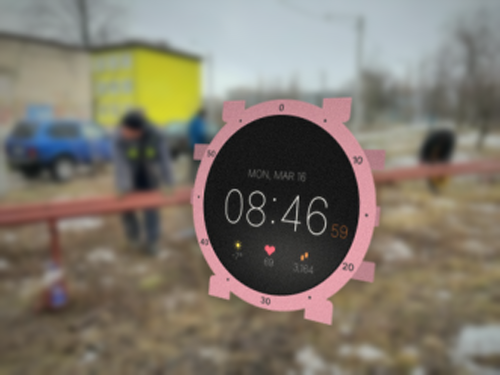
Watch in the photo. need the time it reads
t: 8:46:59
